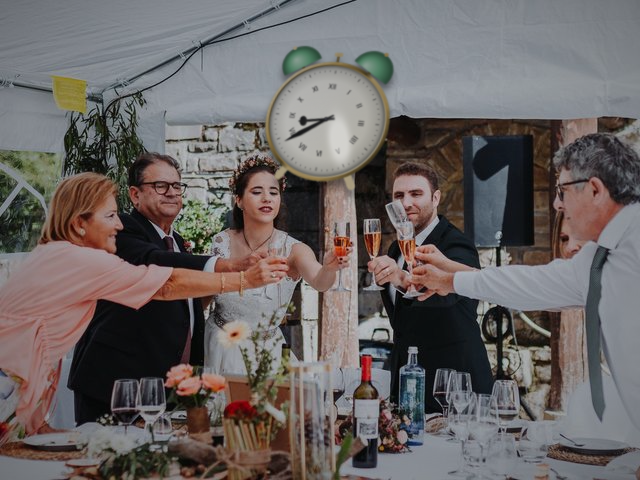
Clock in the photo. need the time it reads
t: 8:39
